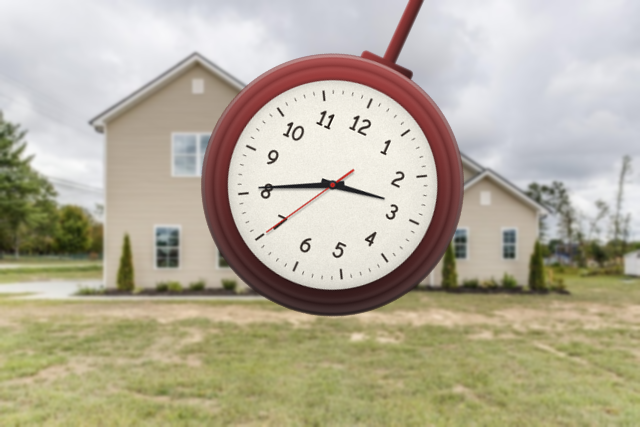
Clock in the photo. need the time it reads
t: 2:40:35
